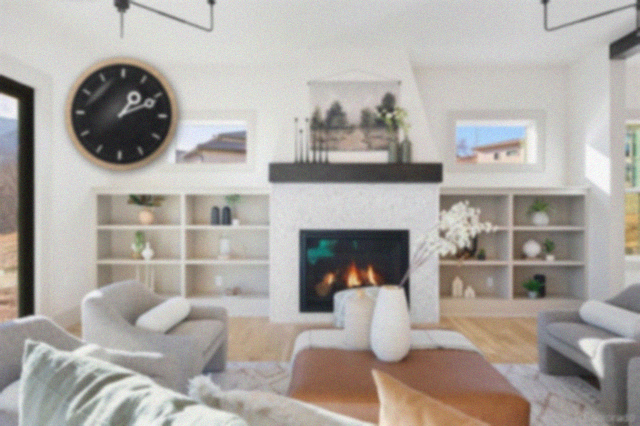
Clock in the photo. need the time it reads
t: 1:11
